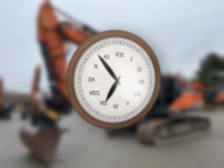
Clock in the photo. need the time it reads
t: 6:53
